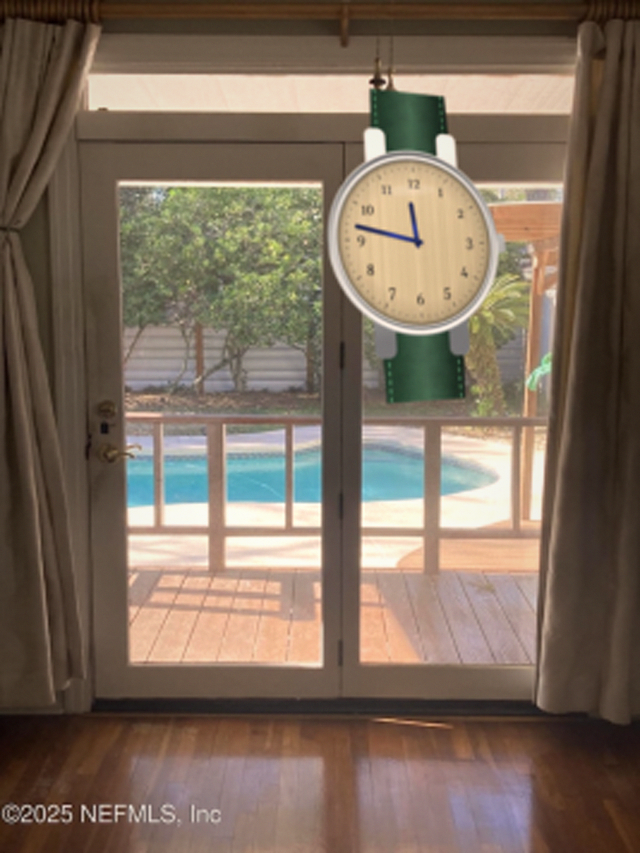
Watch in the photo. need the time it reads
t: 11:47
